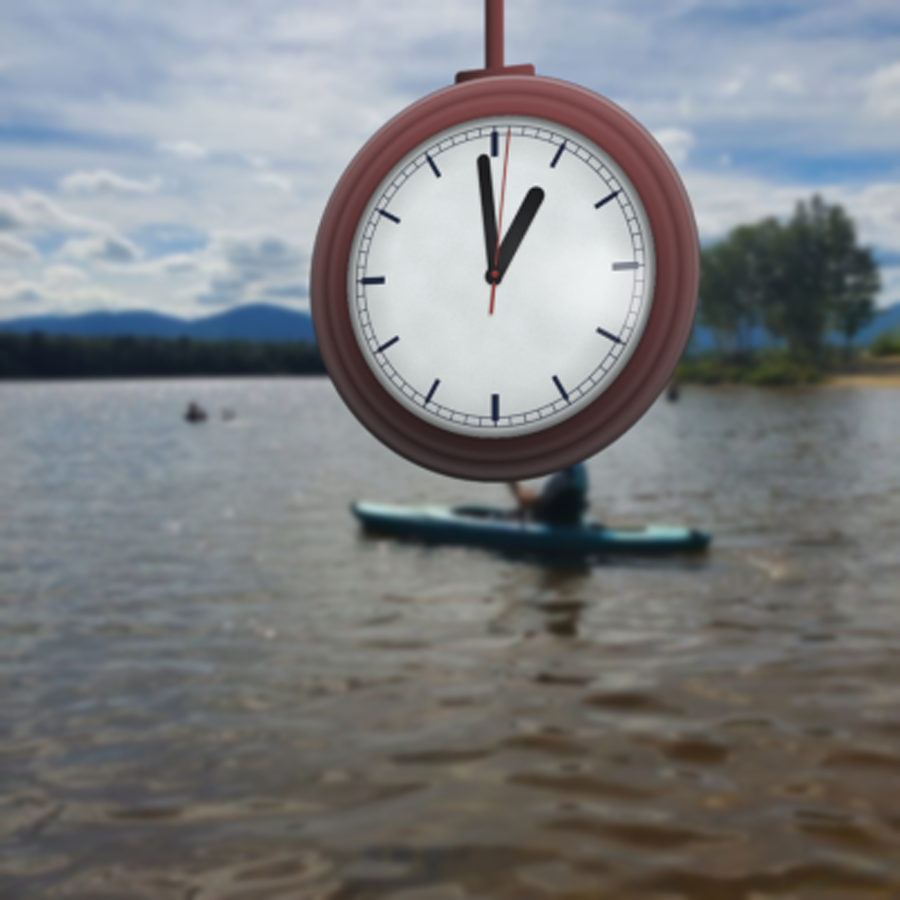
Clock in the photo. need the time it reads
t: 12:59:01
